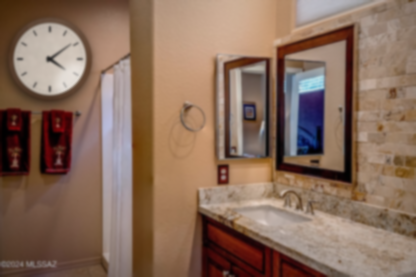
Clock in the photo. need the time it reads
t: 4:09
